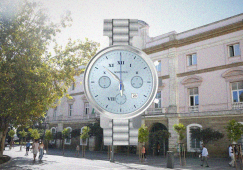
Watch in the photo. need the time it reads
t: 5:52
